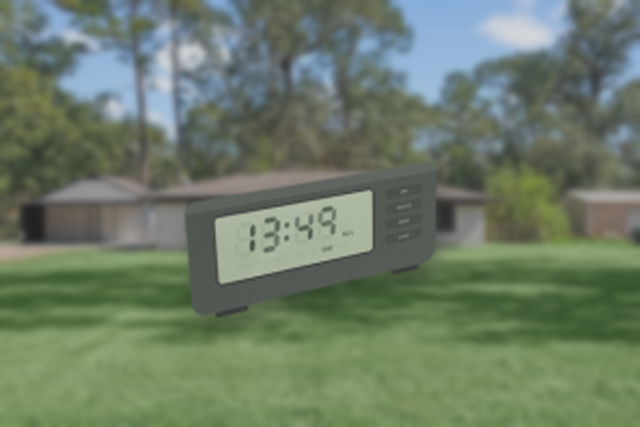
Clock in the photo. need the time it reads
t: 13:49
